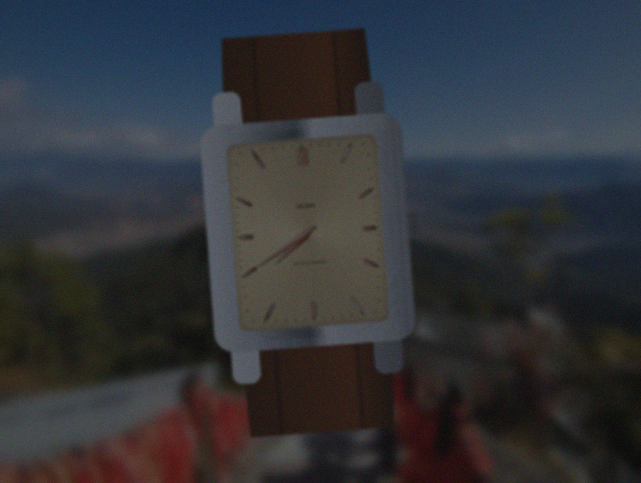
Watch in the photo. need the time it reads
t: 7:40
